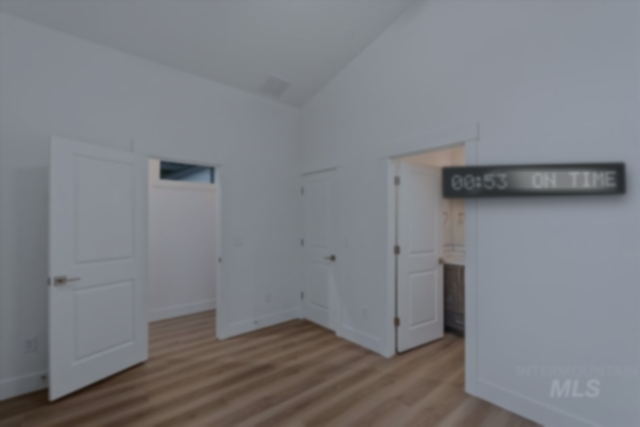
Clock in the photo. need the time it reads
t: 0:53
